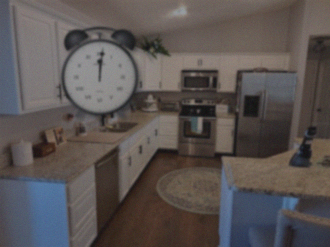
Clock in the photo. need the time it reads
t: 12:01
